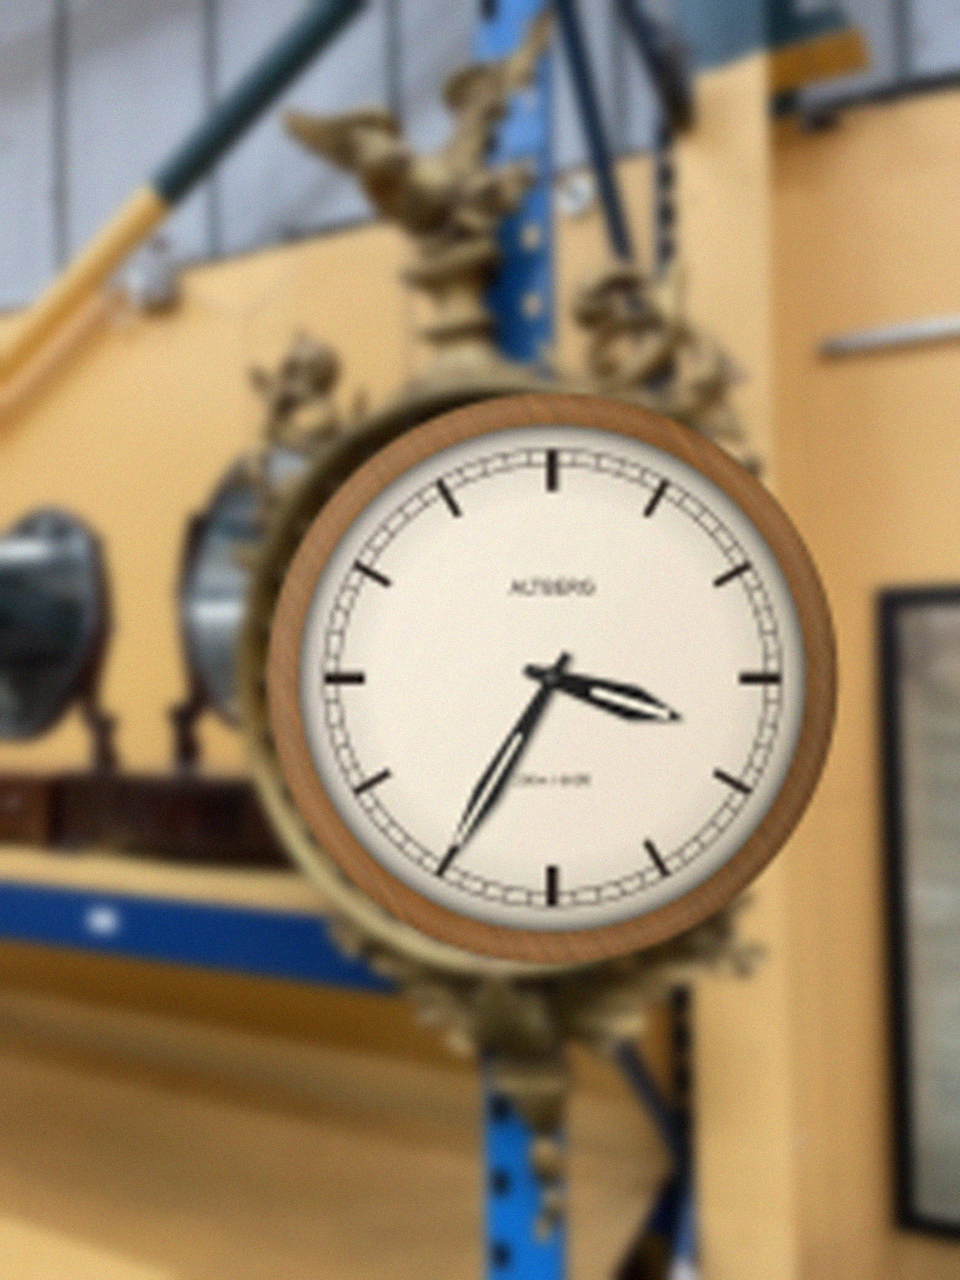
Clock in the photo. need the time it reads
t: 3:35
